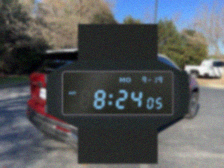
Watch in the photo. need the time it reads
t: 8:24:05
